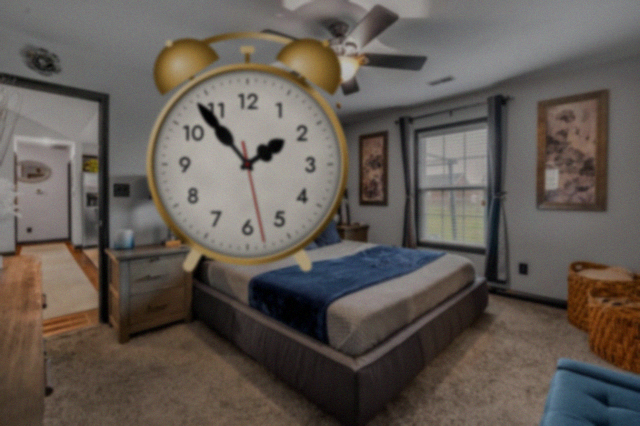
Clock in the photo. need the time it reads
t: 1:53:28
